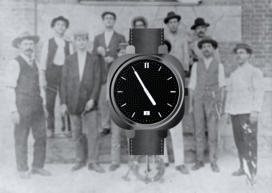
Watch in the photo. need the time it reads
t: 4:55
